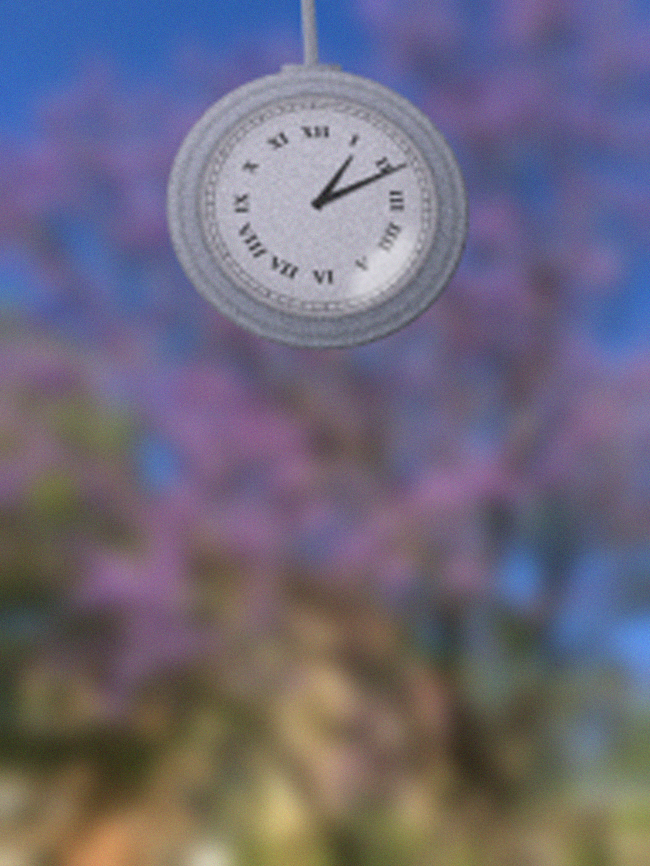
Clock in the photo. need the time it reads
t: 1:11
